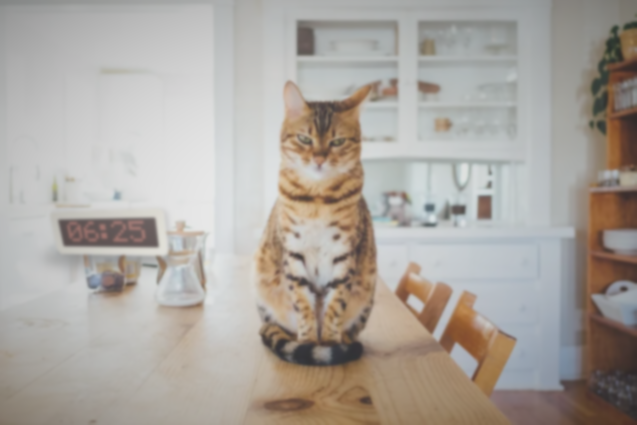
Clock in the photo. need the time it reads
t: 6:25
